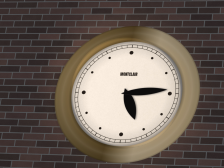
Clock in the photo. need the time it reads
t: 5:14
